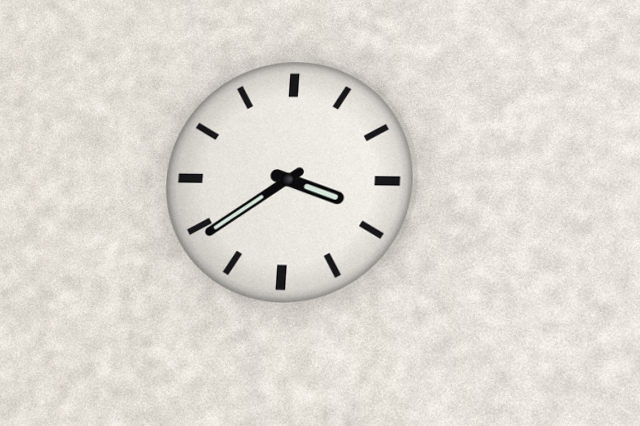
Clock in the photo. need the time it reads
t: 3:39
